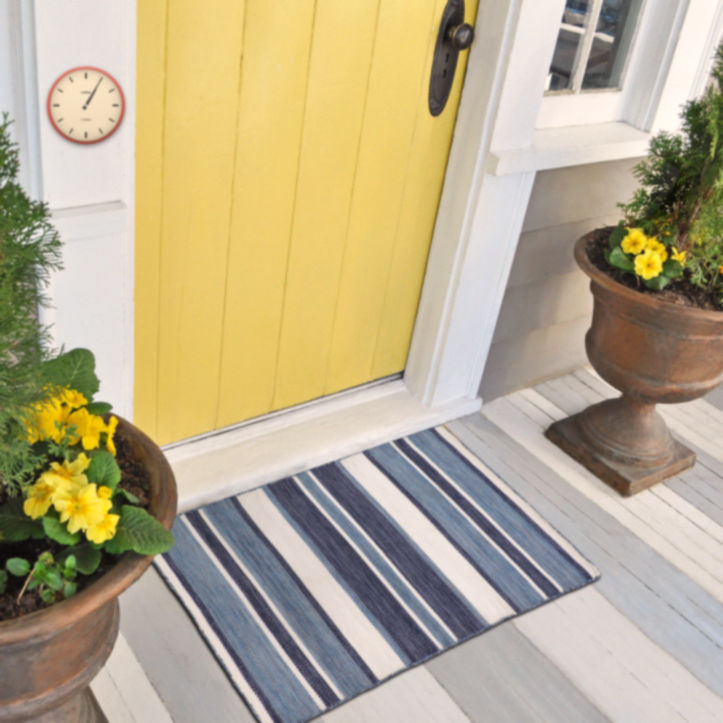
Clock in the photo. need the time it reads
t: 1:05
